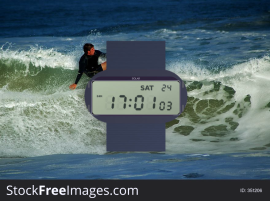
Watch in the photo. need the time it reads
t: 17:01:03
